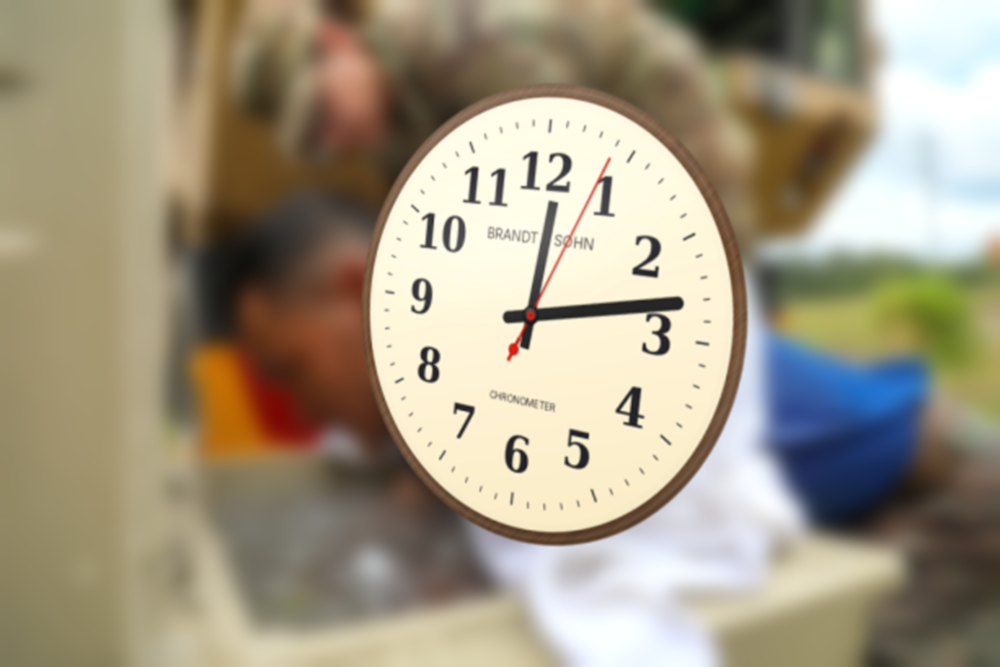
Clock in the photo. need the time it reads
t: 12:13:04
